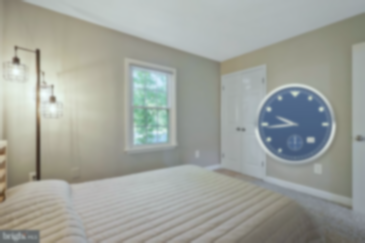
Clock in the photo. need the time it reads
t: 9:44
